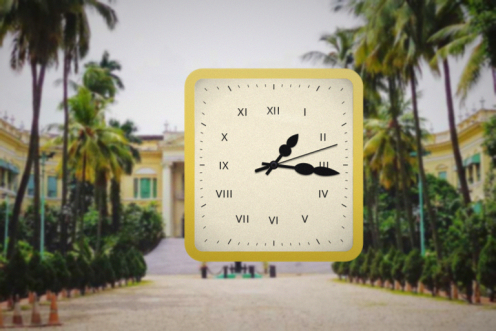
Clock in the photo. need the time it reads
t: 1:16:12
